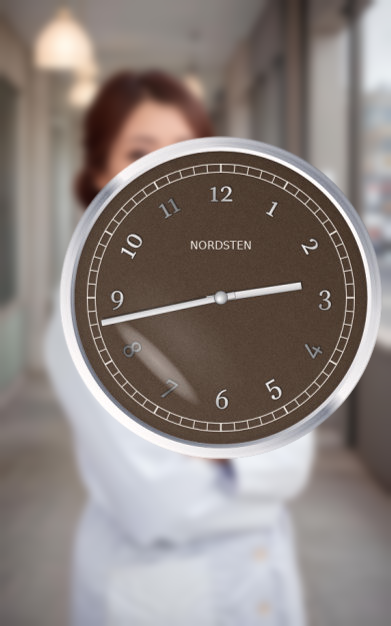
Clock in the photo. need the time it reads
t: 2:43
